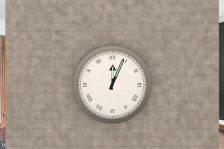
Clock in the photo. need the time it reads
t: 12:04
